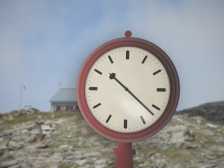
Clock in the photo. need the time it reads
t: 10:22
